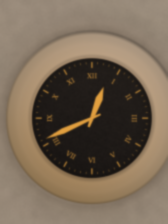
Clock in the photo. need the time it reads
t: 12:41
